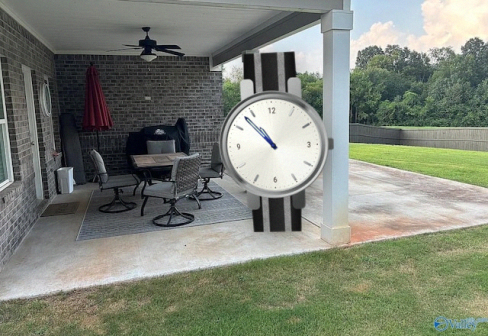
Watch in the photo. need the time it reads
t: 10:53
